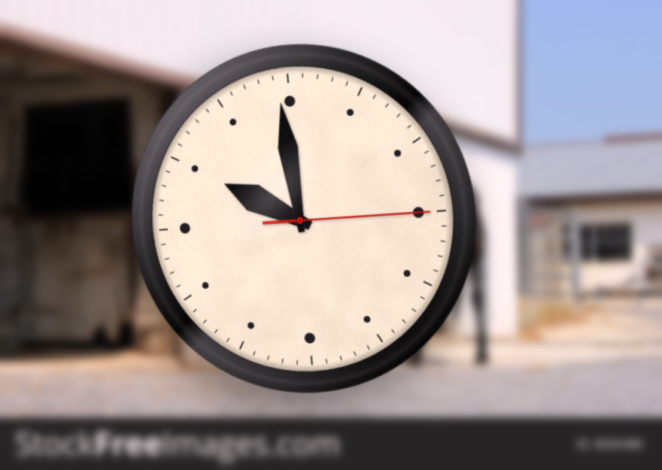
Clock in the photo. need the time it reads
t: 9:59:15
